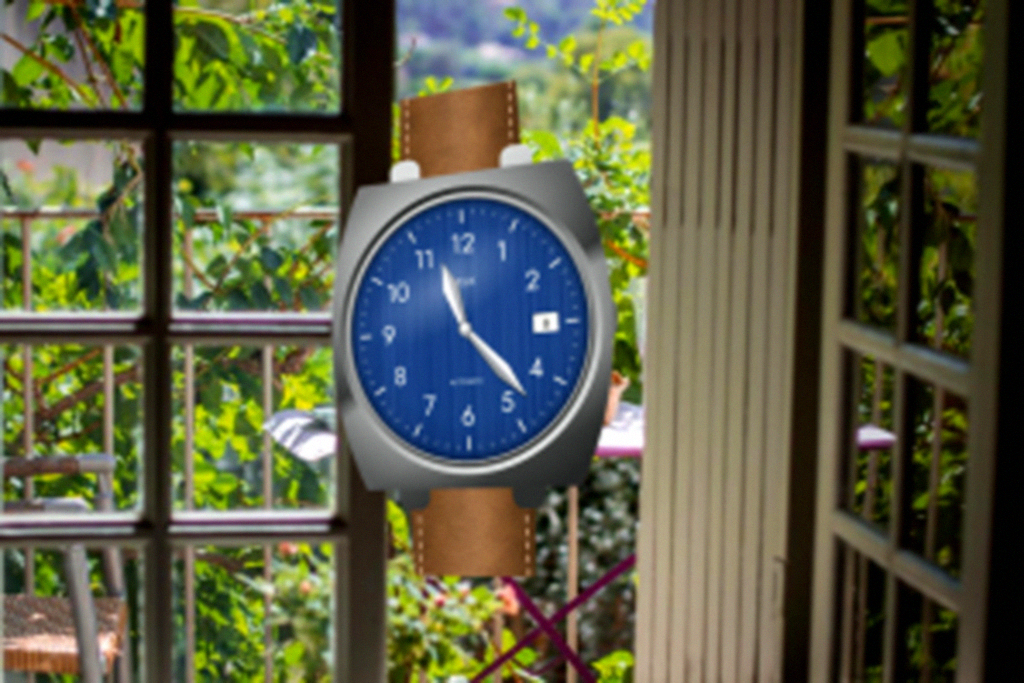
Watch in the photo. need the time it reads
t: 11:23
